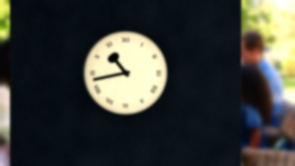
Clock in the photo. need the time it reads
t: 10:43
